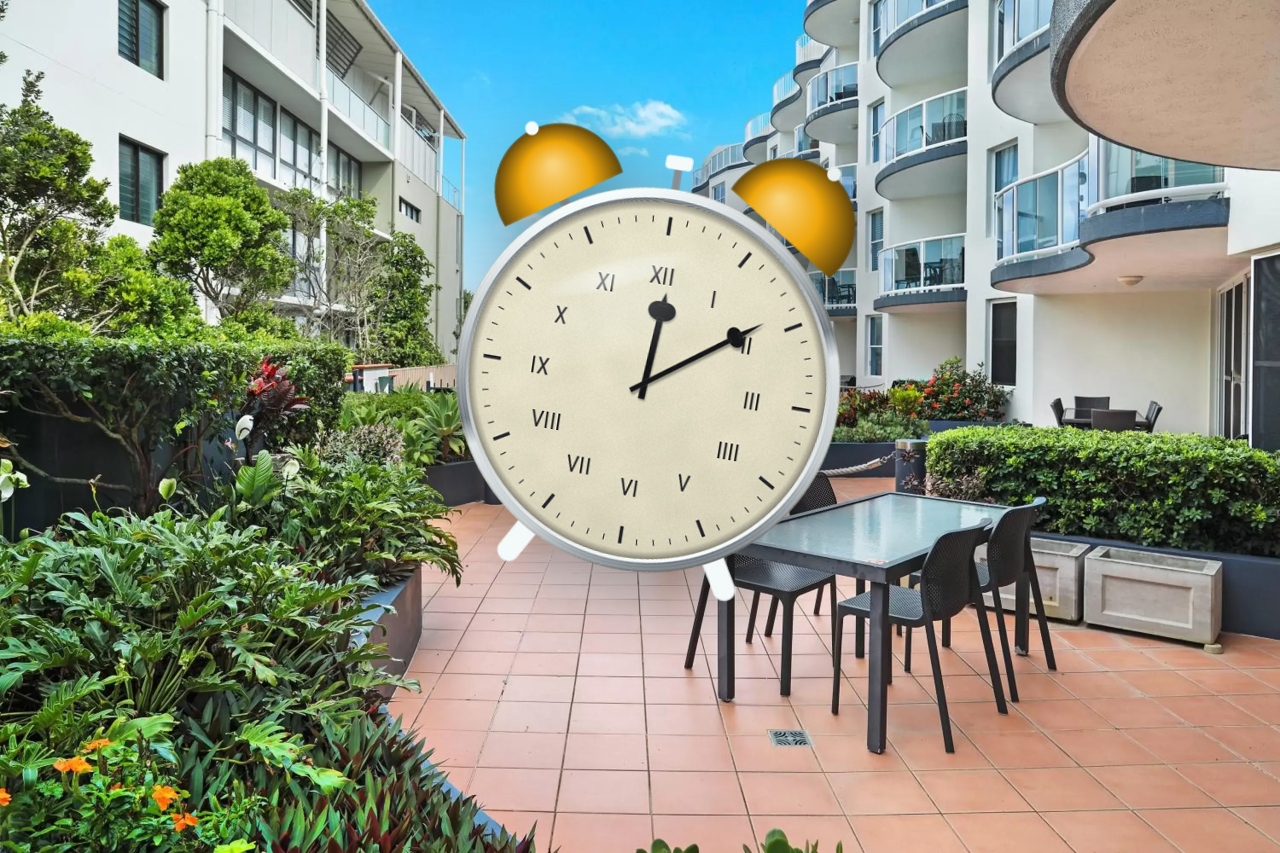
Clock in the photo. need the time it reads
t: 12:09
